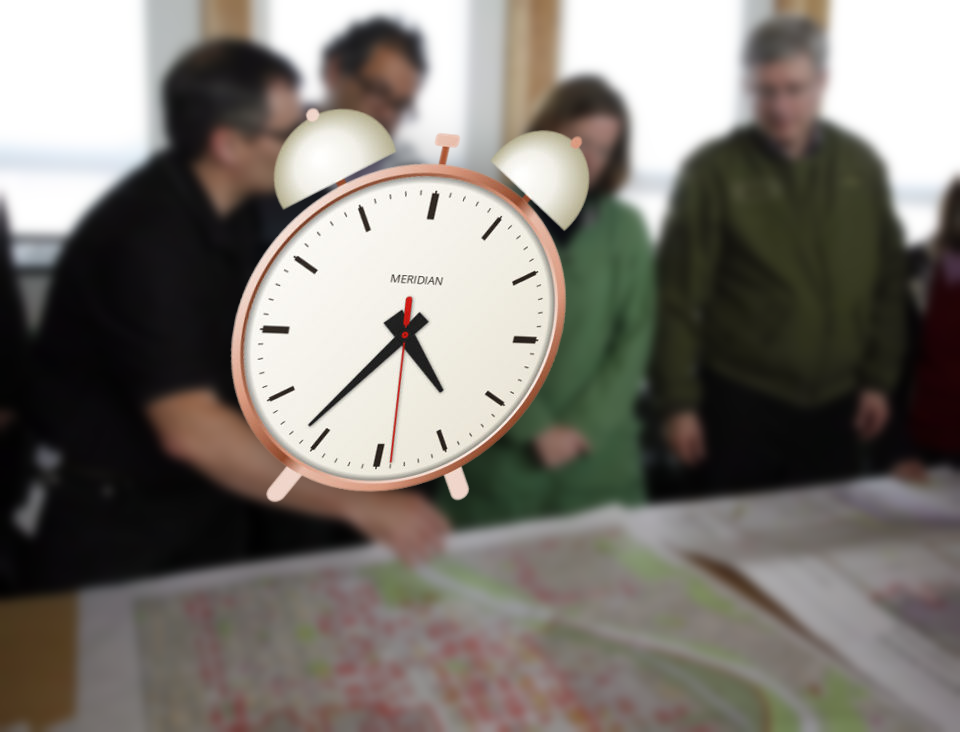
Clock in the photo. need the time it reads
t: 4:36:29
